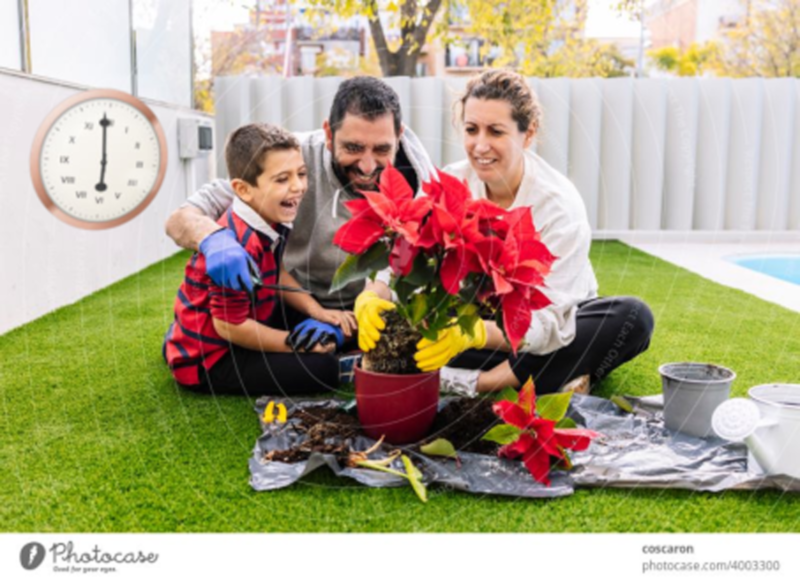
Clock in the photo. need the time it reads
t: 5:59
